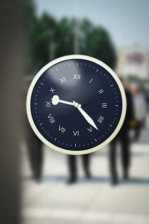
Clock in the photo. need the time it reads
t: 9:23
